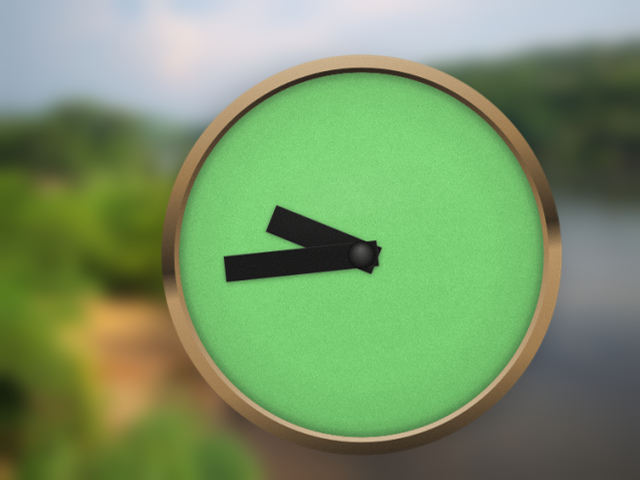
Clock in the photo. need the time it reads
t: 9:44
